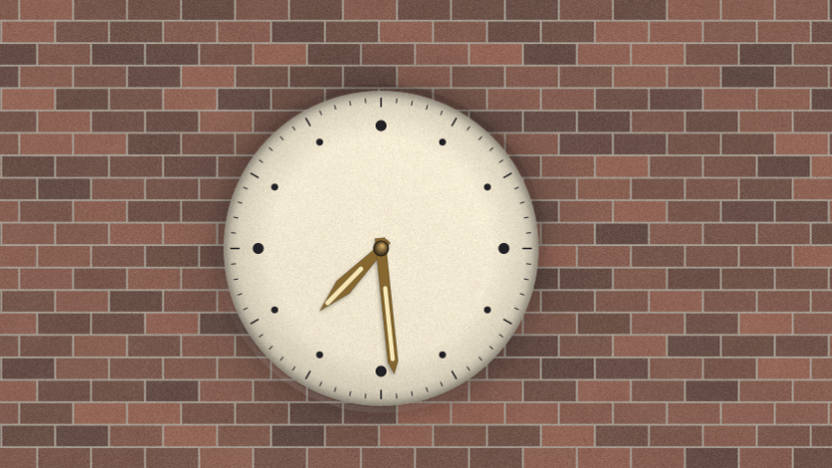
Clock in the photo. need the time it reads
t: 7:29
